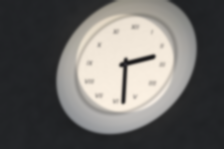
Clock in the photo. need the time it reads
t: 2:28
